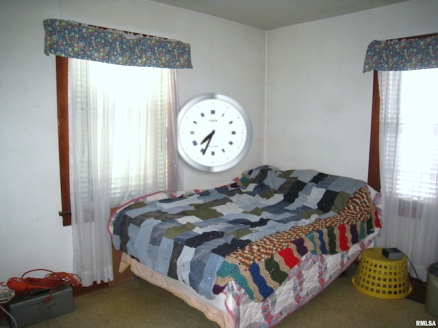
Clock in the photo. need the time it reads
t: 7:34
